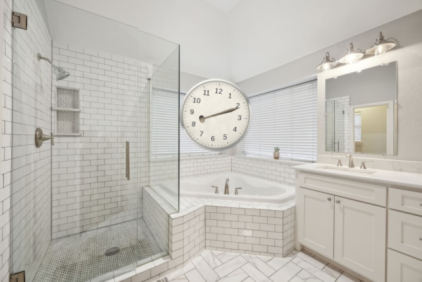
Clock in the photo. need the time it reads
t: 8:11
